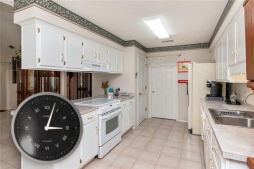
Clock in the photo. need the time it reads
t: 3:03
